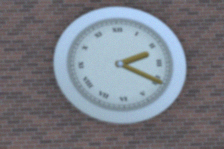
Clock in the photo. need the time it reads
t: 2:20
